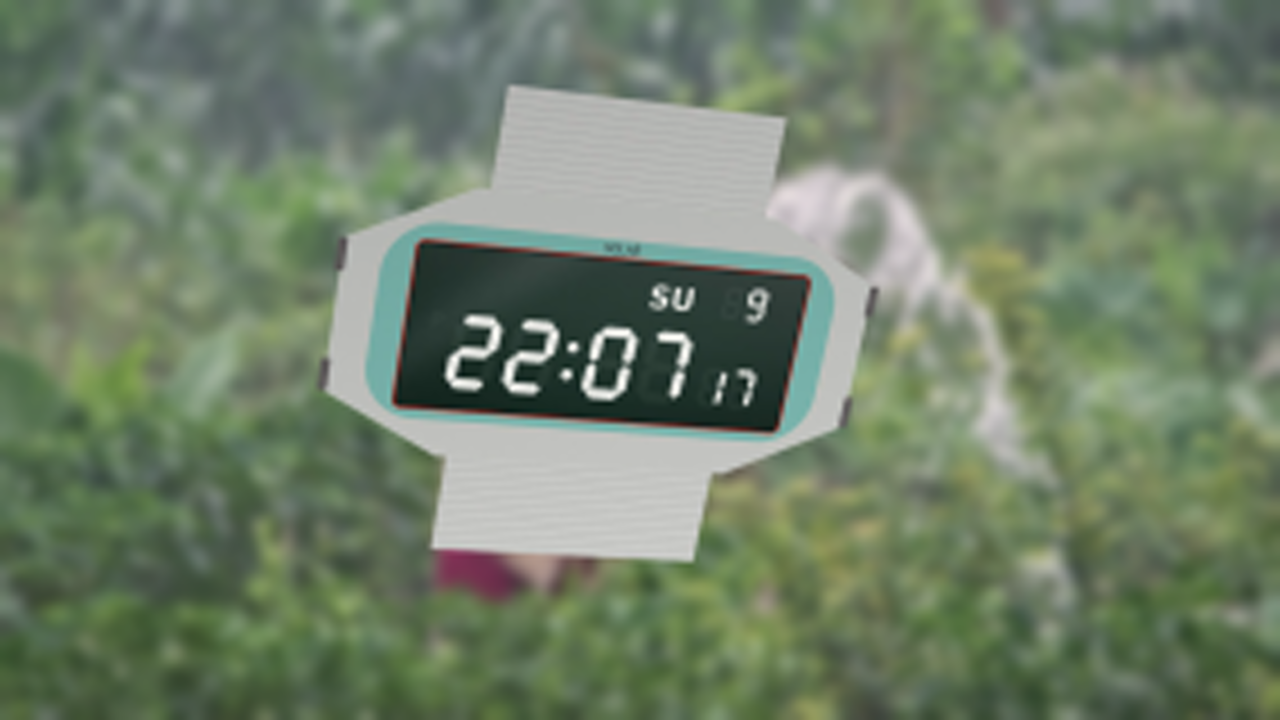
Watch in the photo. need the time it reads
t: 22:07:17
